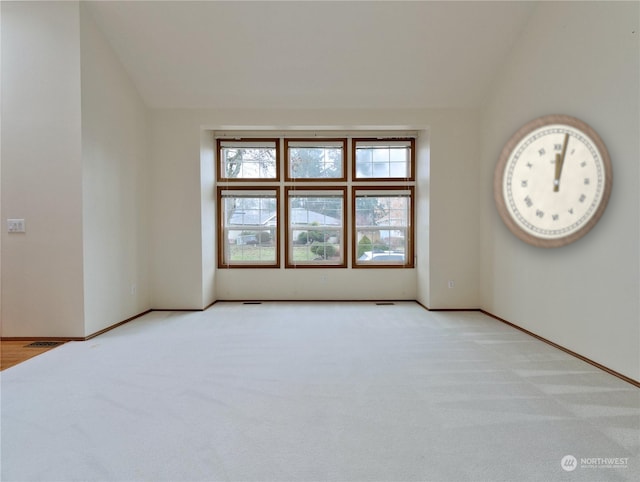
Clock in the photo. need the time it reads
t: 12:02
